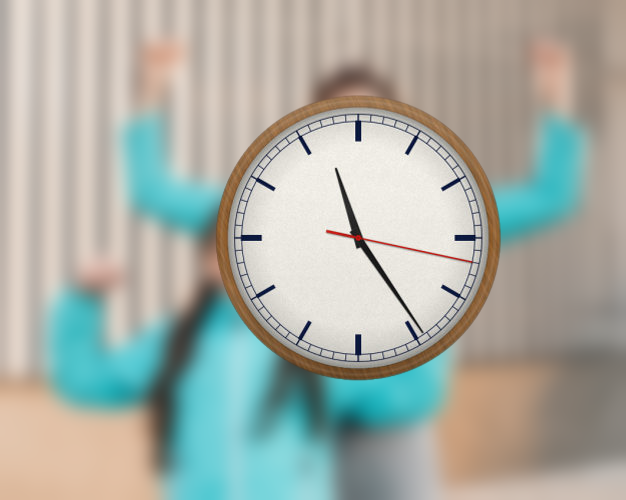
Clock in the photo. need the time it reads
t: 11:24:17
